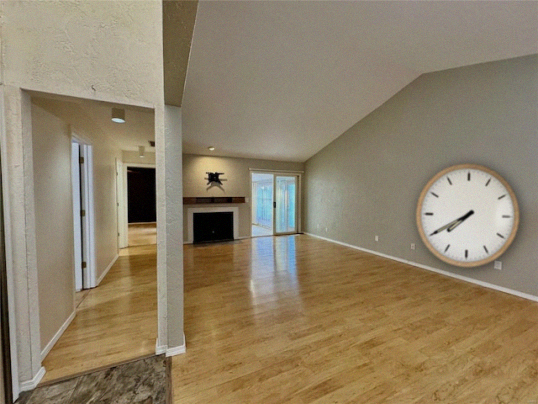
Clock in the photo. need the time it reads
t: 7:40
